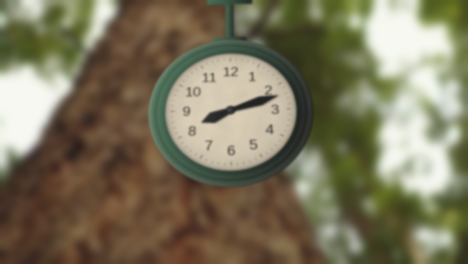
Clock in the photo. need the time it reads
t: 8:12
